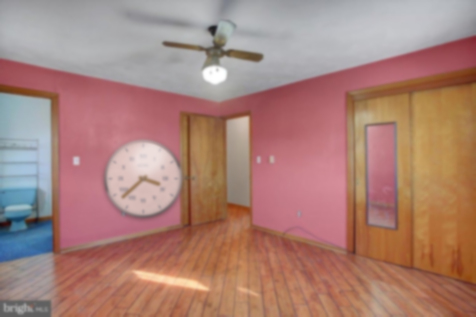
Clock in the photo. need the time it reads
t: 3:38
